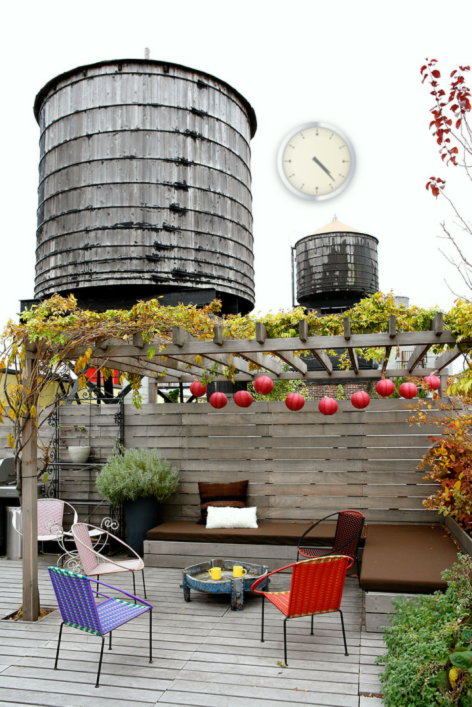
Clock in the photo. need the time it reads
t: 4:23
